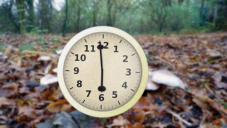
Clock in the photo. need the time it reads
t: 5:59
